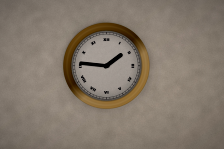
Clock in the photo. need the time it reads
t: 1:46
